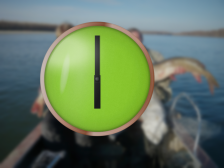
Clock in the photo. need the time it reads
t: 6:00
